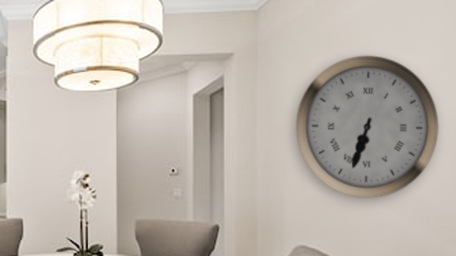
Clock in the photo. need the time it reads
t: 6:33
